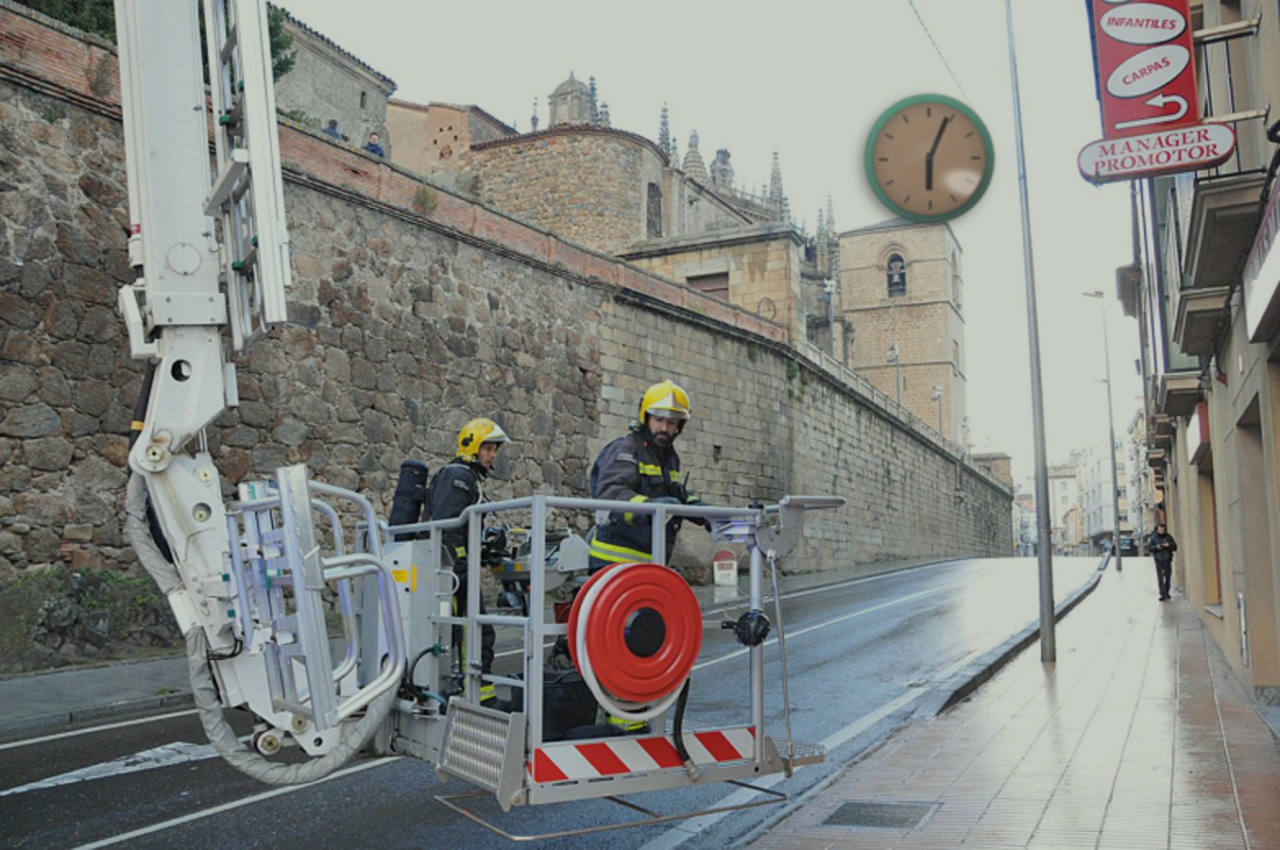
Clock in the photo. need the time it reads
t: 6:04
